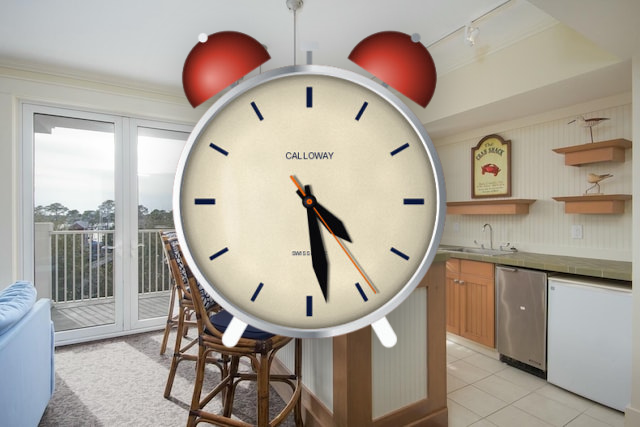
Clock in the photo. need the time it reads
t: 4:28:24
